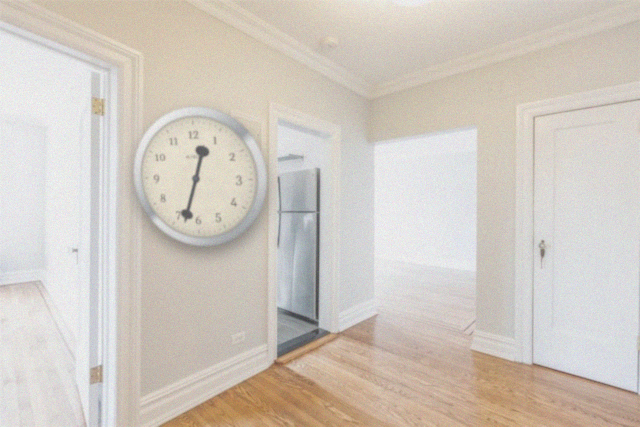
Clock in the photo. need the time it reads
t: 12:33
